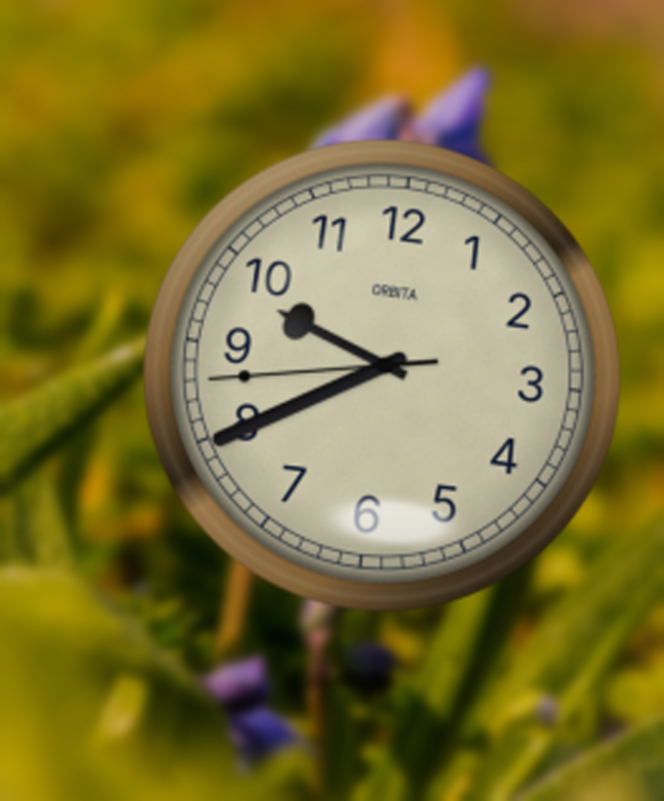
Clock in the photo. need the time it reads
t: 9:39:43
